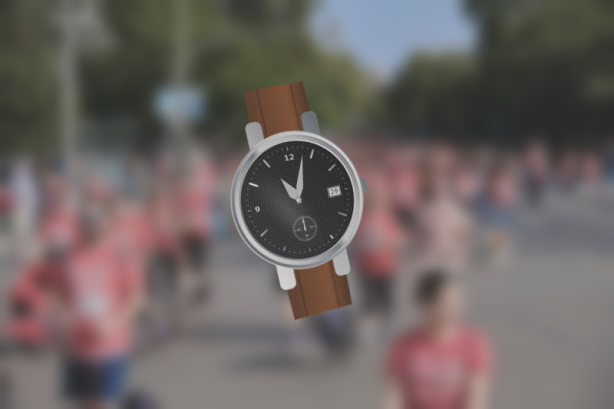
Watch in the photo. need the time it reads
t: 11:03
